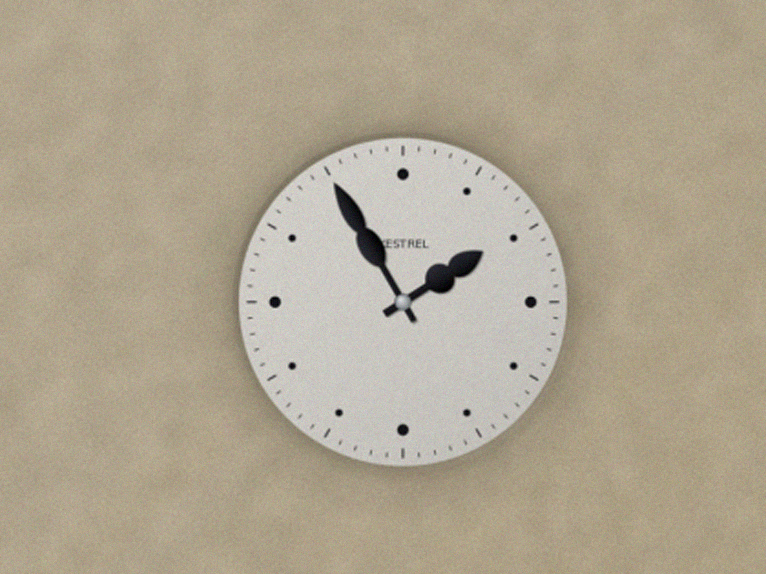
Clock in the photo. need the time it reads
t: 1:55
